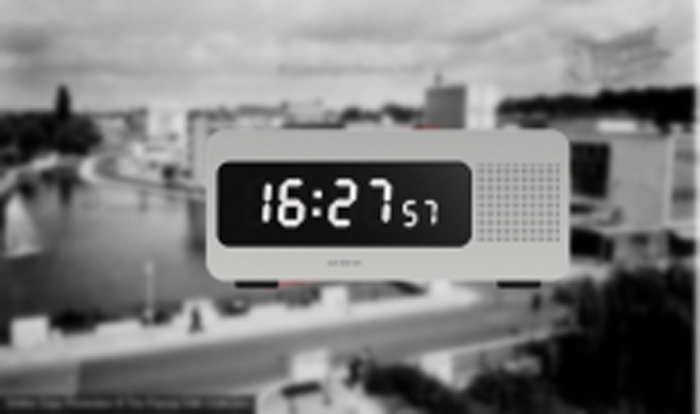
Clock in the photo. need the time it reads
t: 16:27:57
